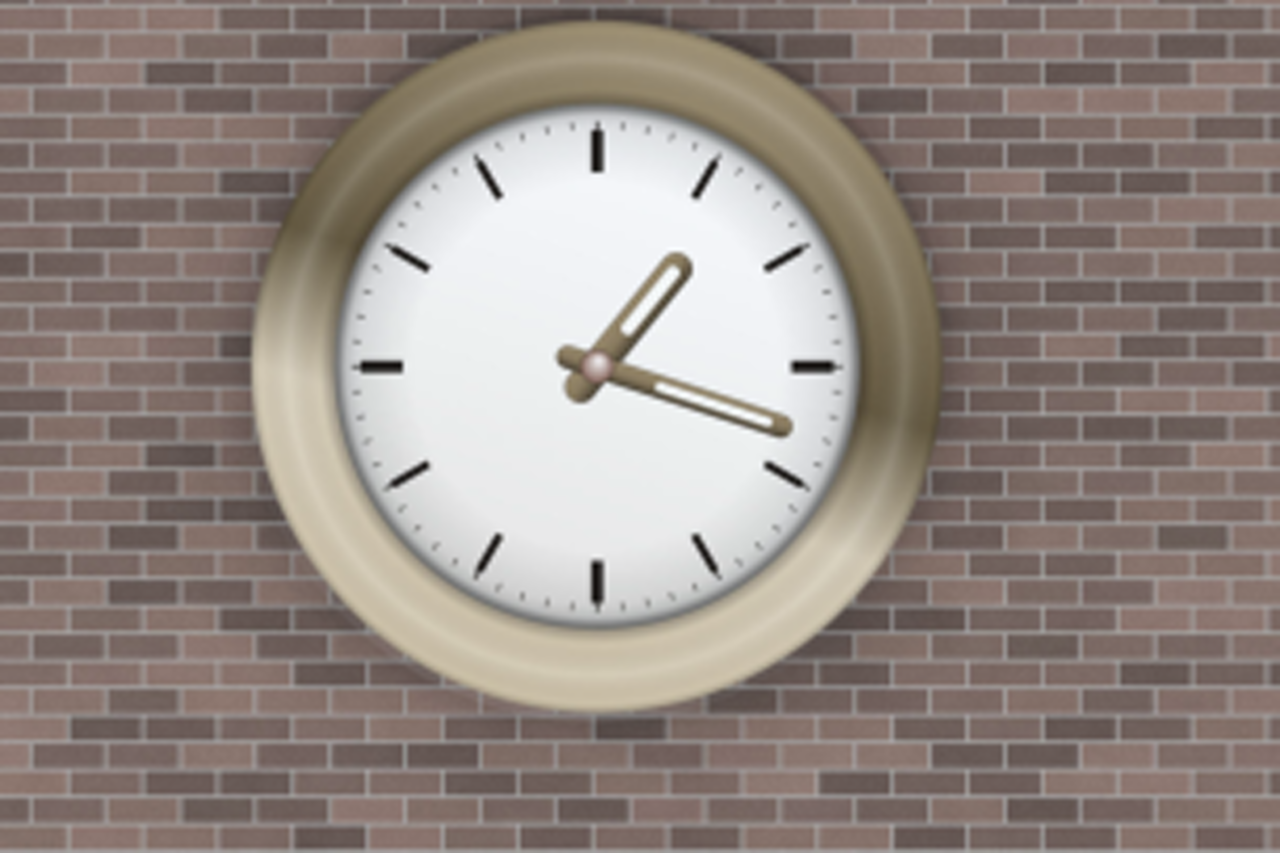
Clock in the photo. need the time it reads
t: 1:18
